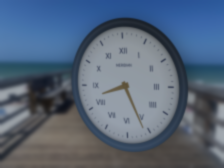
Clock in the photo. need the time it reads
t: 8:26
